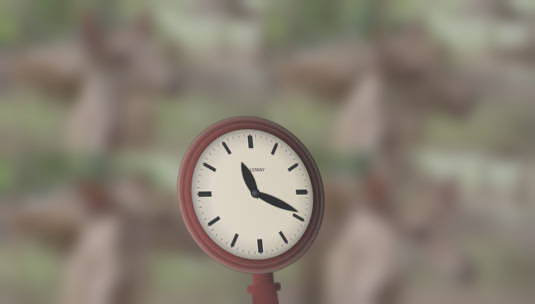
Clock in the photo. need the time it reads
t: 11:19
